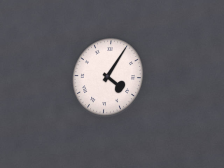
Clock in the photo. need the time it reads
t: 4:05
